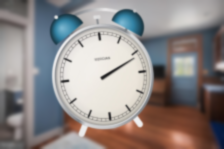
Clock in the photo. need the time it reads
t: 2:11
